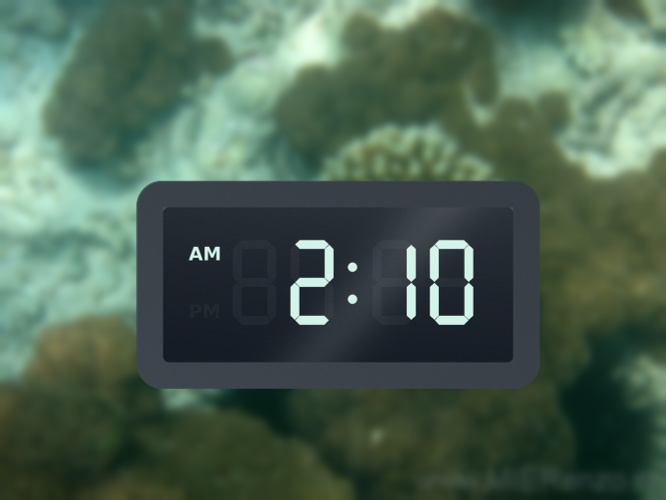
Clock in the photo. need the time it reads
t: 2:10
